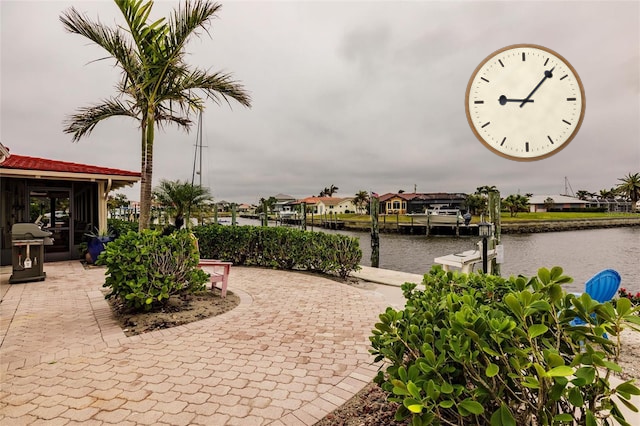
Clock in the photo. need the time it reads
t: 9:07
